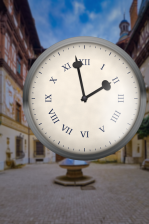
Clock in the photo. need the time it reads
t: 1:58
